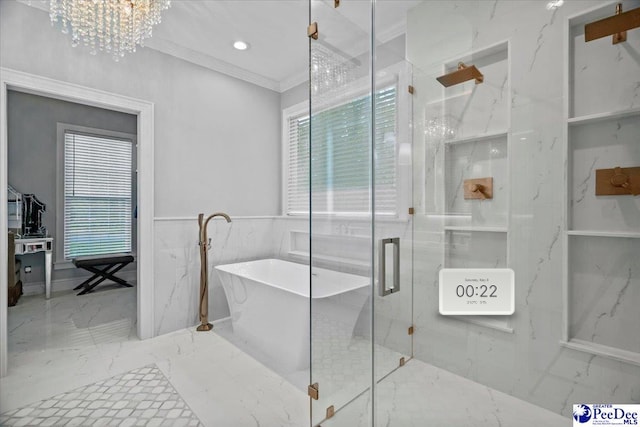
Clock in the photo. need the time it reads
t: 0:22
